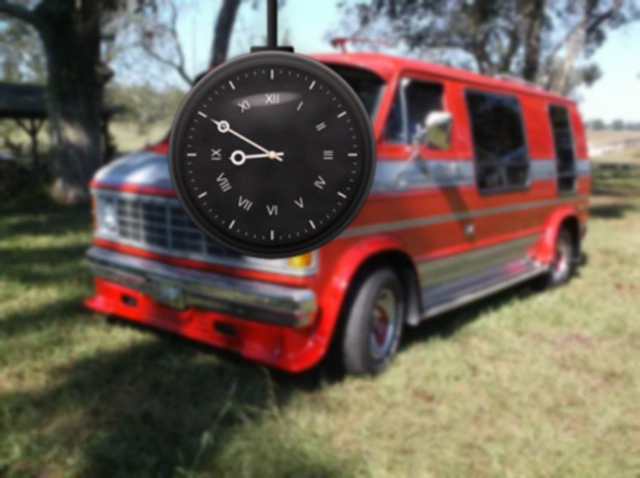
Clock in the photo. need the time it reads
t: 8:50
